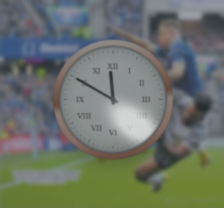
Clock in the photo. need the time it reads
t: 11:50
